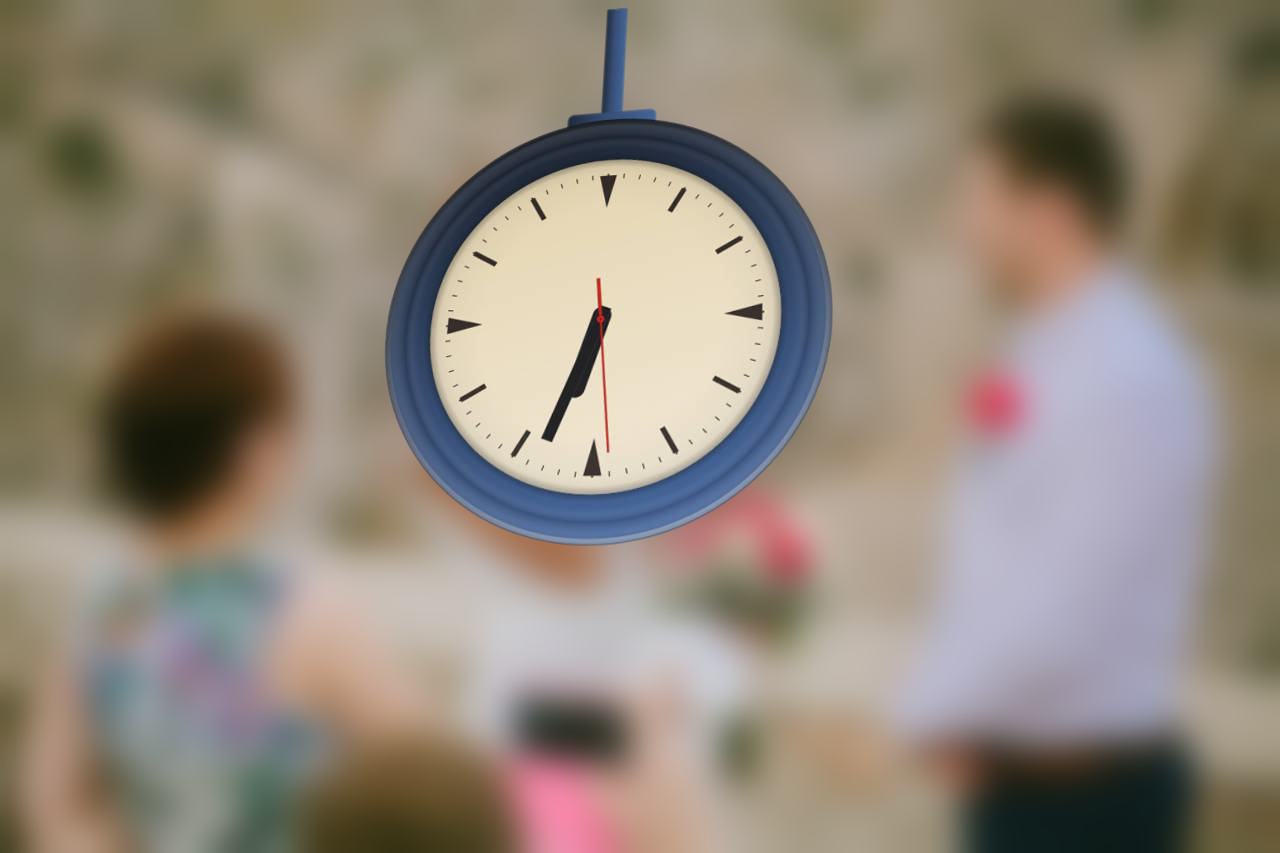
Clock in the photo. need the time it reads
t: 6:33:29
